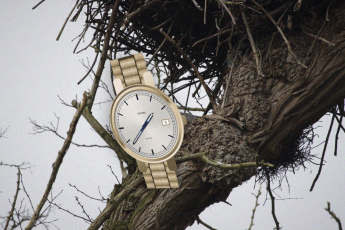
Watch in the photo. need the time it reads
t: 1:38
